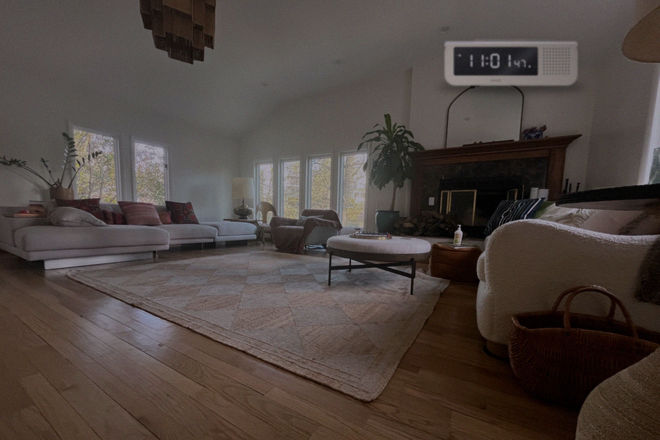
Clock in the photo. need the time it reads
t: 11:01
